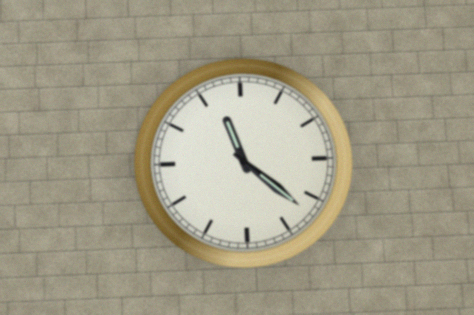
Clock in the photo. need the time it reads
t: 11:22
